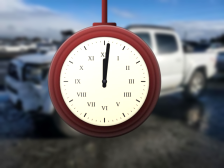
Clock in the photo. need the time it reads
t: 12:01
